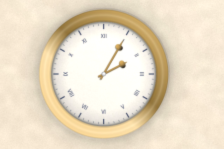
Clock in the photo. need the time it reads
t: 2:05
